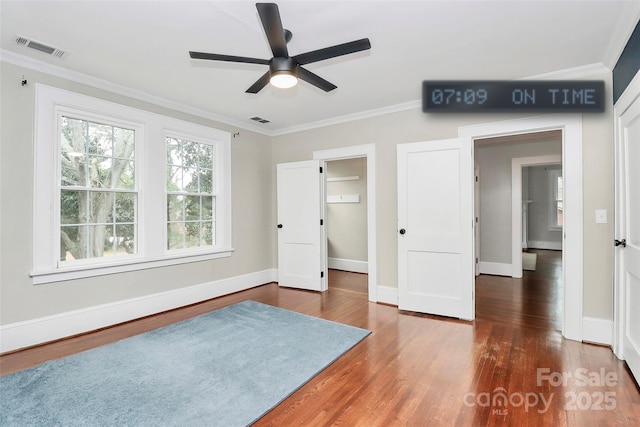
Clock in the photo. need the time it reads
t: 7:09
